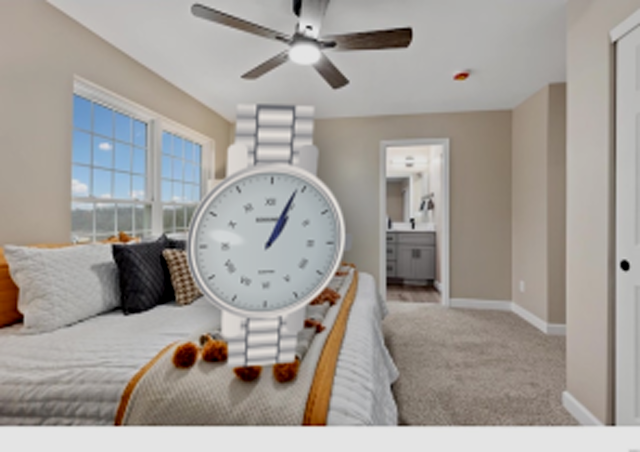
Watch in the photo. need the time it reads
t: 1:04
